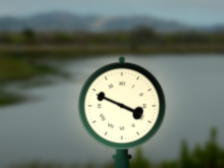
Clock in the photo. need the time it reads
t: 3:49
